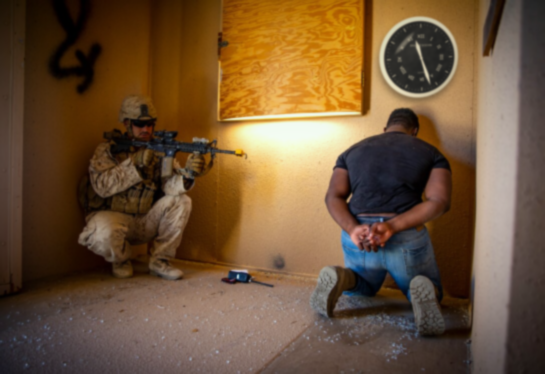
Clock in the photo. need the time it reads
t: 11:27
